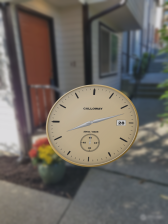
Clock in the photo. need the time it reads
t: 8:12
